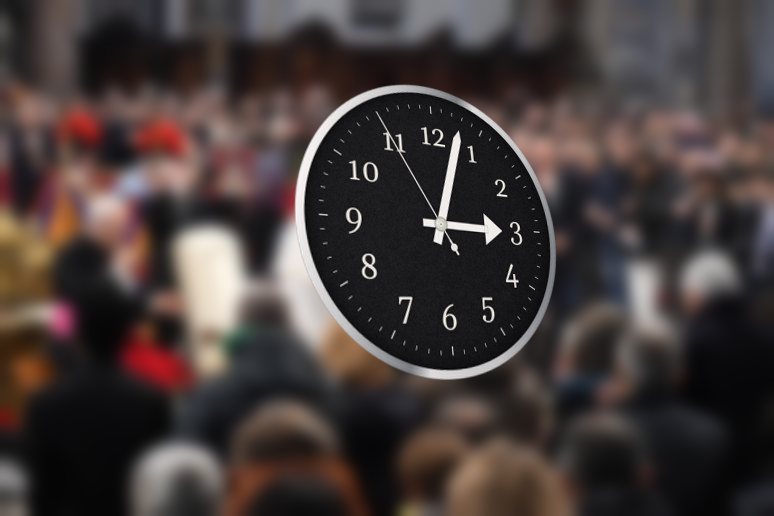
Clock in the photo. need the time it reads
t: 3:02:55
